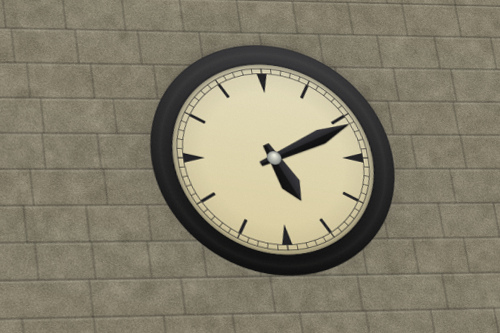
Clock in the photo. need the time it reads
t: 5:11
